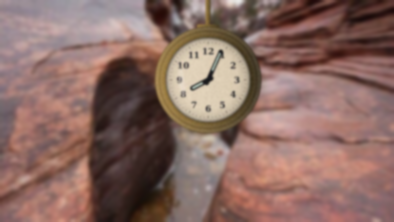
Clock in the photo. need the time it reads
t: 8:04
